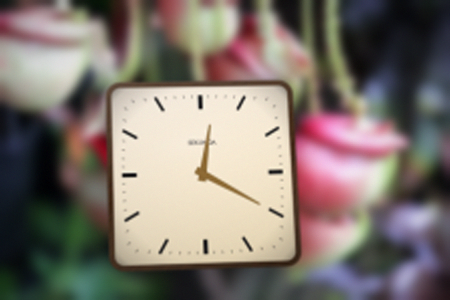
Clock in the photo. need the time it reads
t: 12:20
